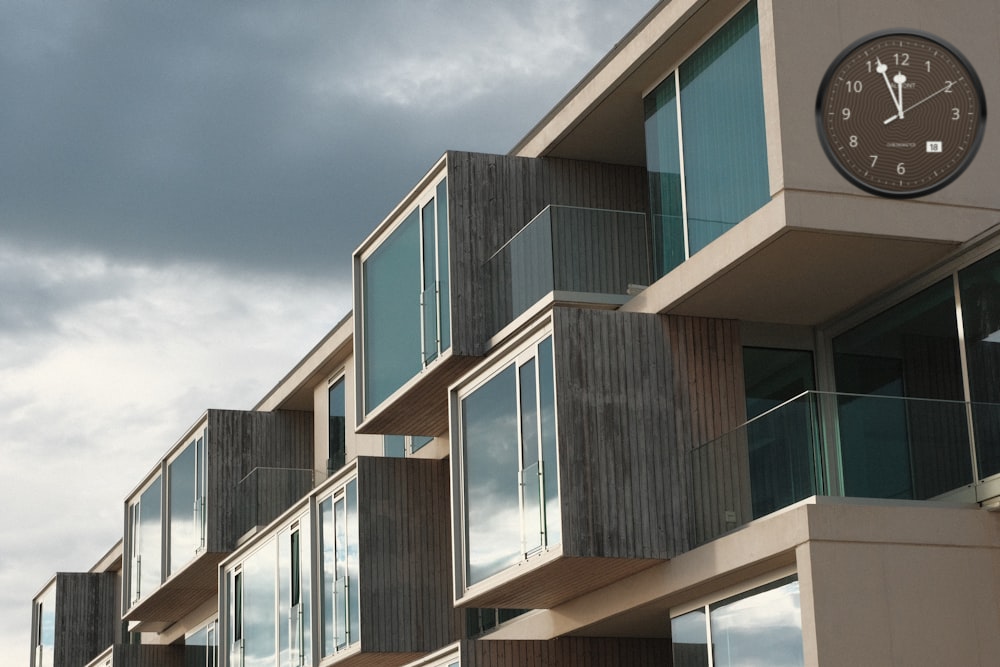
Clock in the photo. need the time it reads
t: 11:56:10
